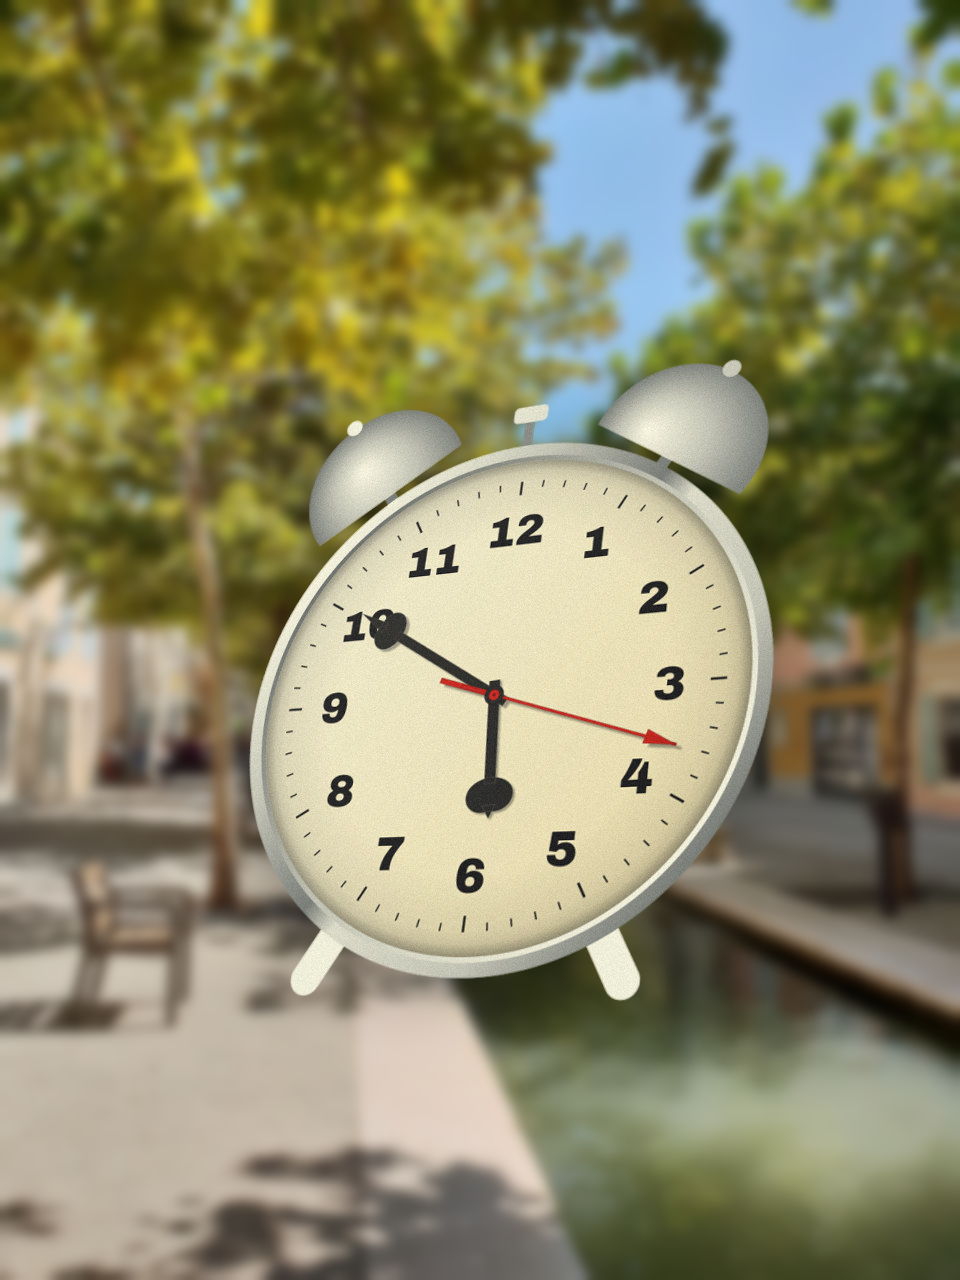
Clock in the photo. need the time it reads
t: 5:50:18
